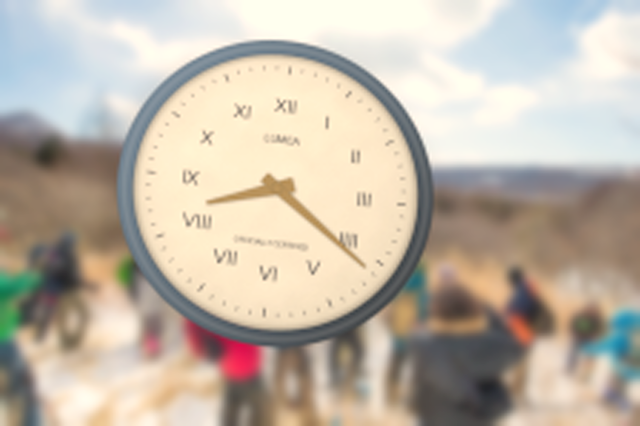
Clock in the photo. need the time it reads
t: 8:21
